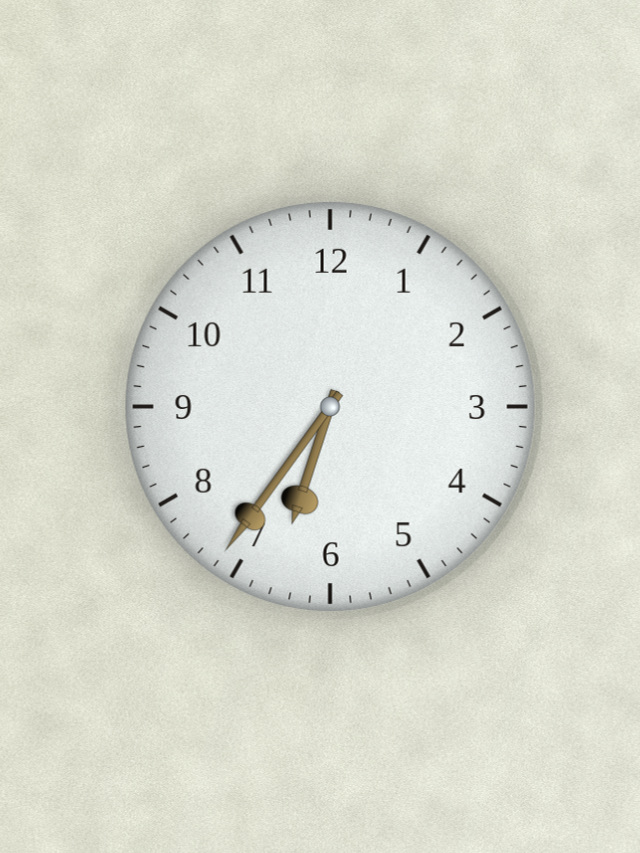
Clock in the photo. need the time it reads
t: 6:36
